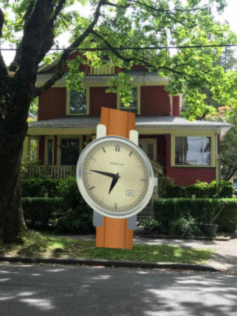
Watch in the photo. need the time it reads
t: 6:46
